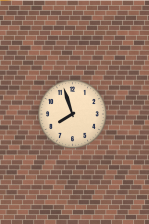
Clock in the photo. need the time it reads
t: 7:57
